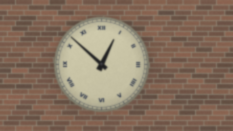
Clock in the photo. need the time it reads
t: 12:52
